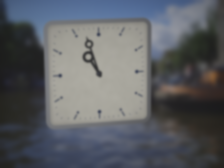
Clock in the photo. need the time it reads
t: 10:57
